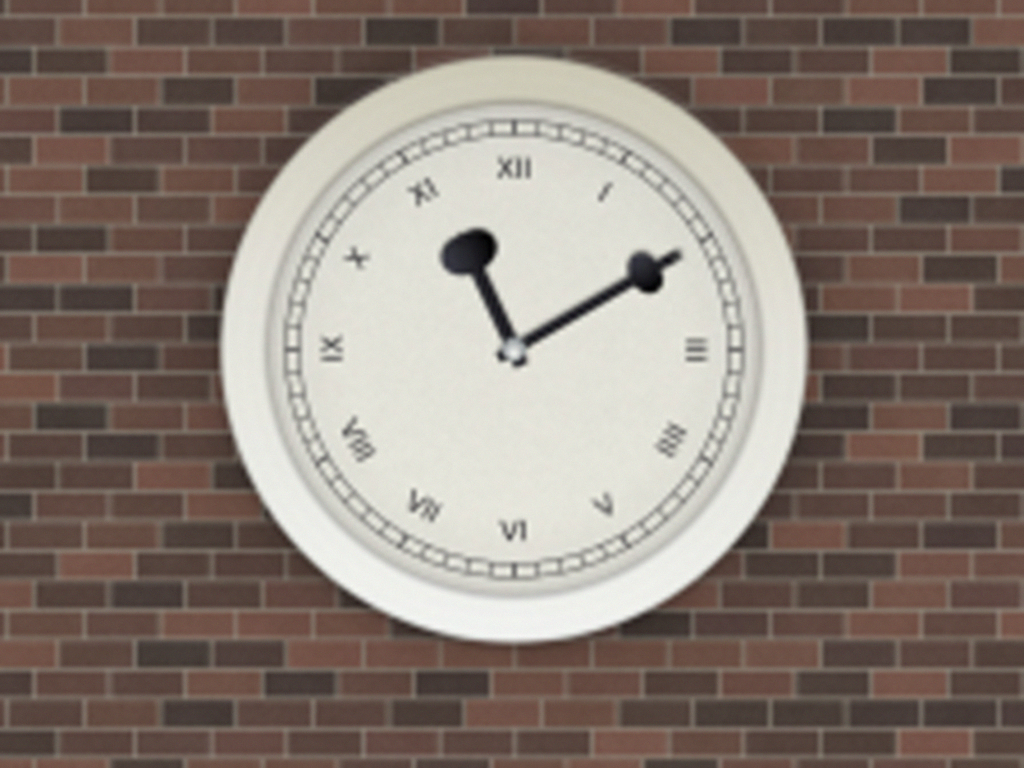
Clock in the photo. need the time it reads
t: 11:10
